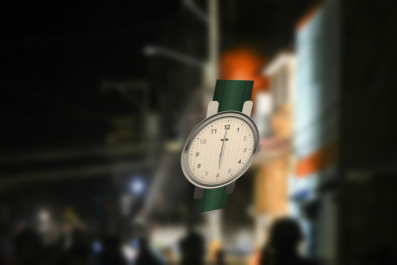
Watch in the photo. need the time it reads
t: 6:00
